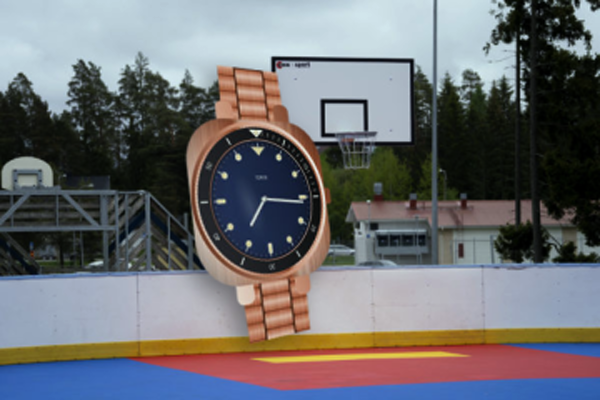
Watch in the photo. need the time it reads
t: 7:16
